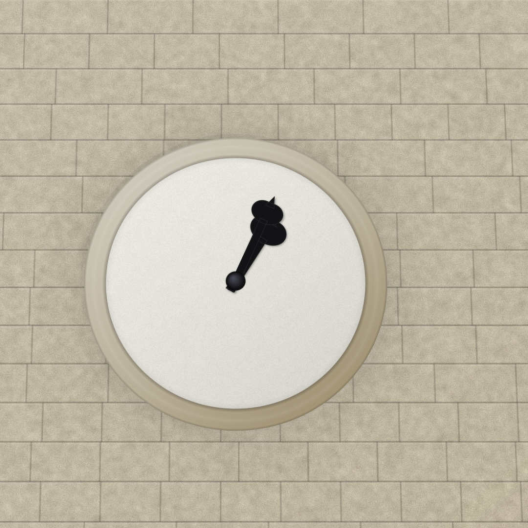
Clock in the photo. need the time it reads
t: 1:04
